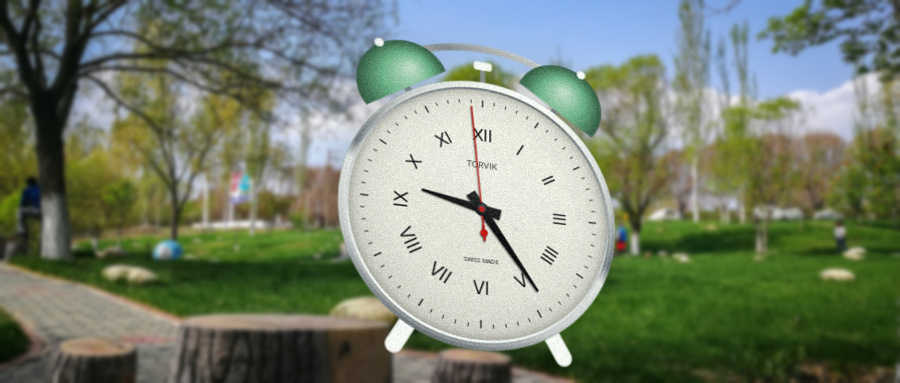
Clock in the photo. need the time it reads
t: 9:23:59
